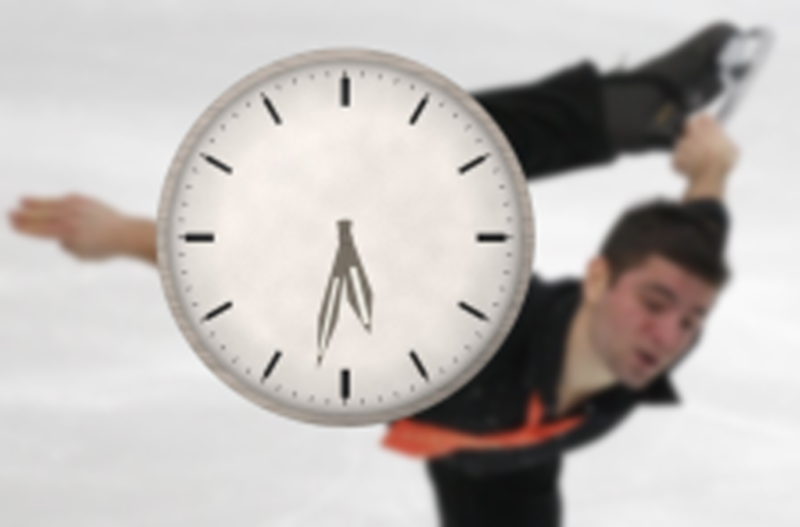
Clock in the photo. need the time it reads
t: 5:32
